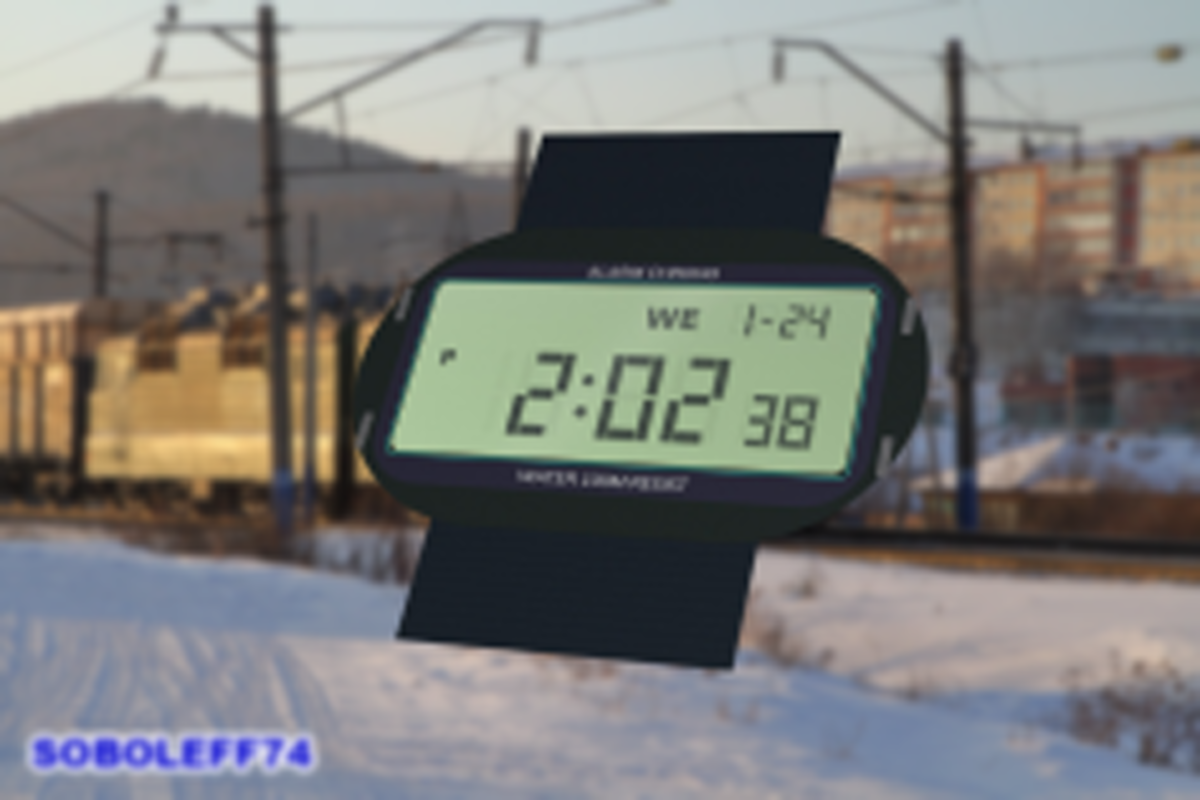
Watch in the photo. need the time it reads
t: 2:02:38
